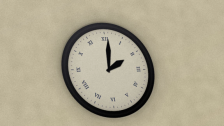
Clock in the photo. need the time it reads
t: 2:01
